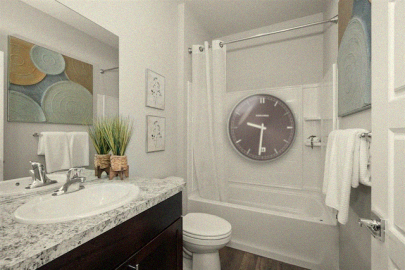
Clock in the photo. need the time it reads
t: 9:31
